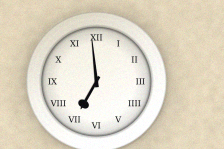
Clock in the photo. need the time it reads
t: 6:59
